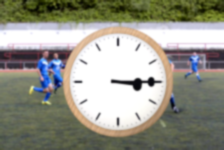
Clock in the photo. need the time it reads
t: 3:15
